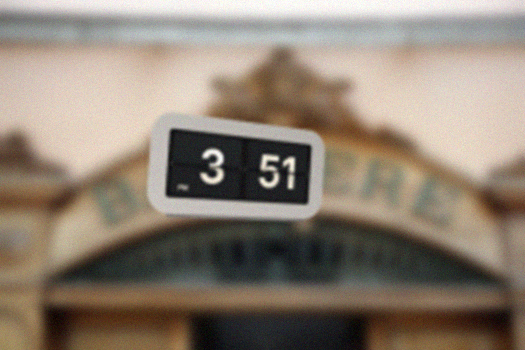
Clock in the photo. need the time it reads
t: 3:51
